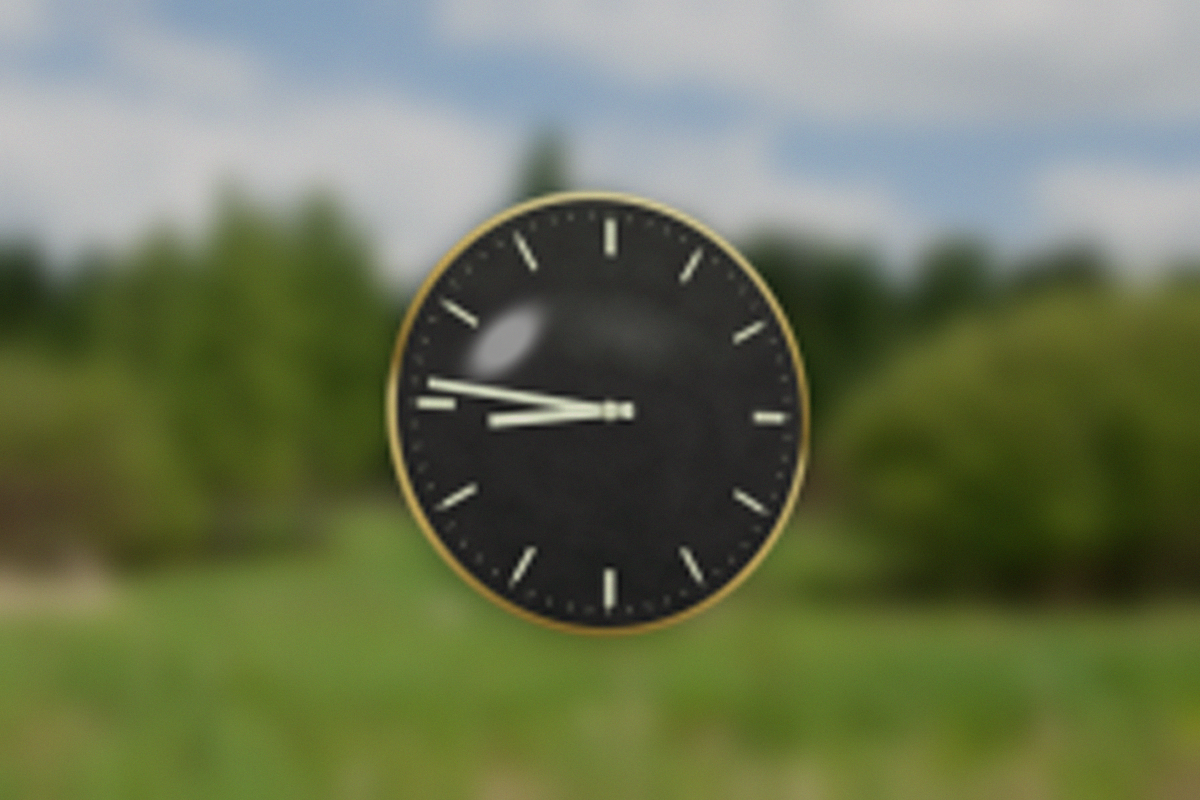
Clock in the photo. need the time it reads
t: 8:46
